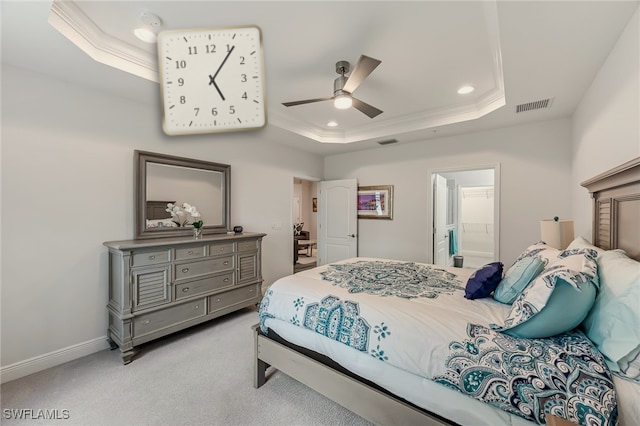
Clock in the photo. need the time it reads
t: 5:06
